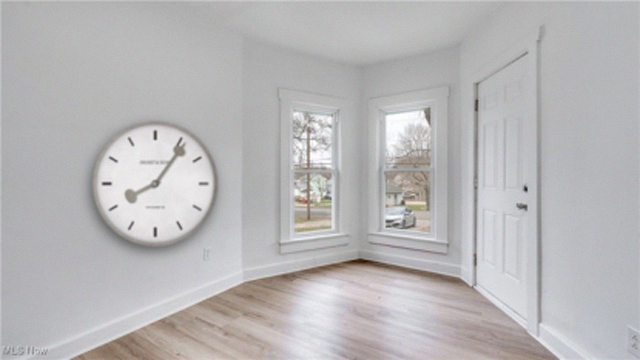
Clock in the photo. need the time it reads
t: 8:06
